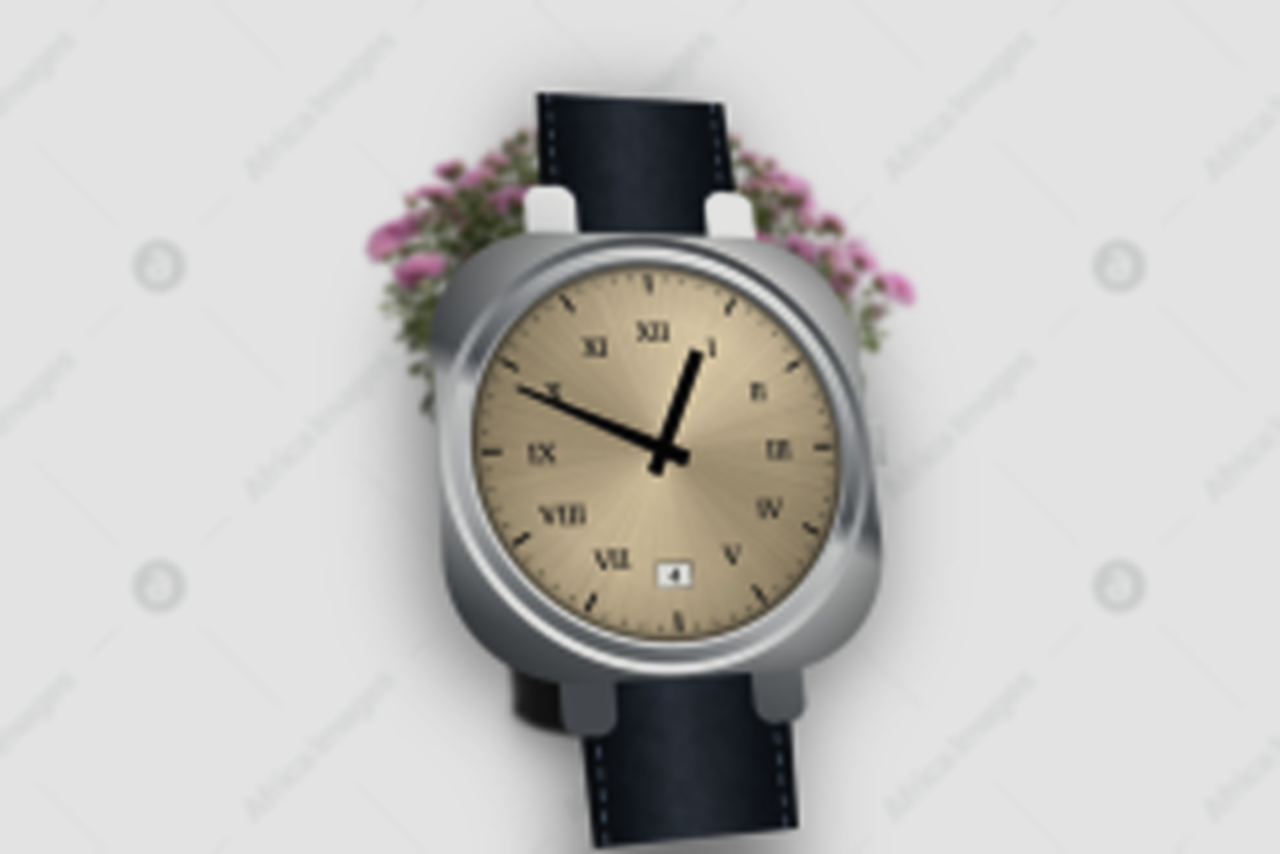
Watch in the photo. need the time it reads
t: 12:49
